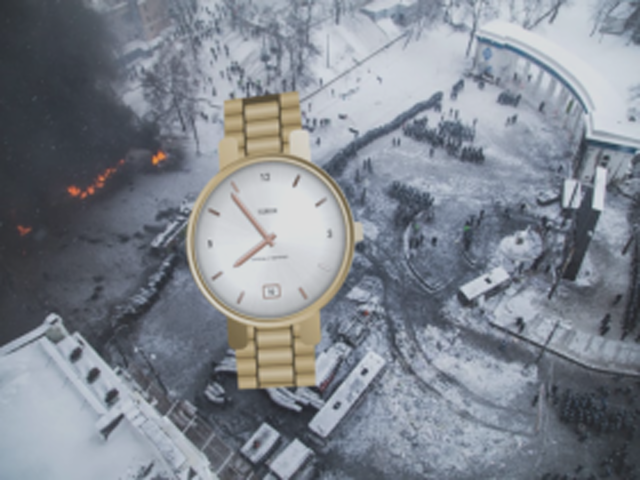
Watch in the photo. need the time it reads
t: 7:54
